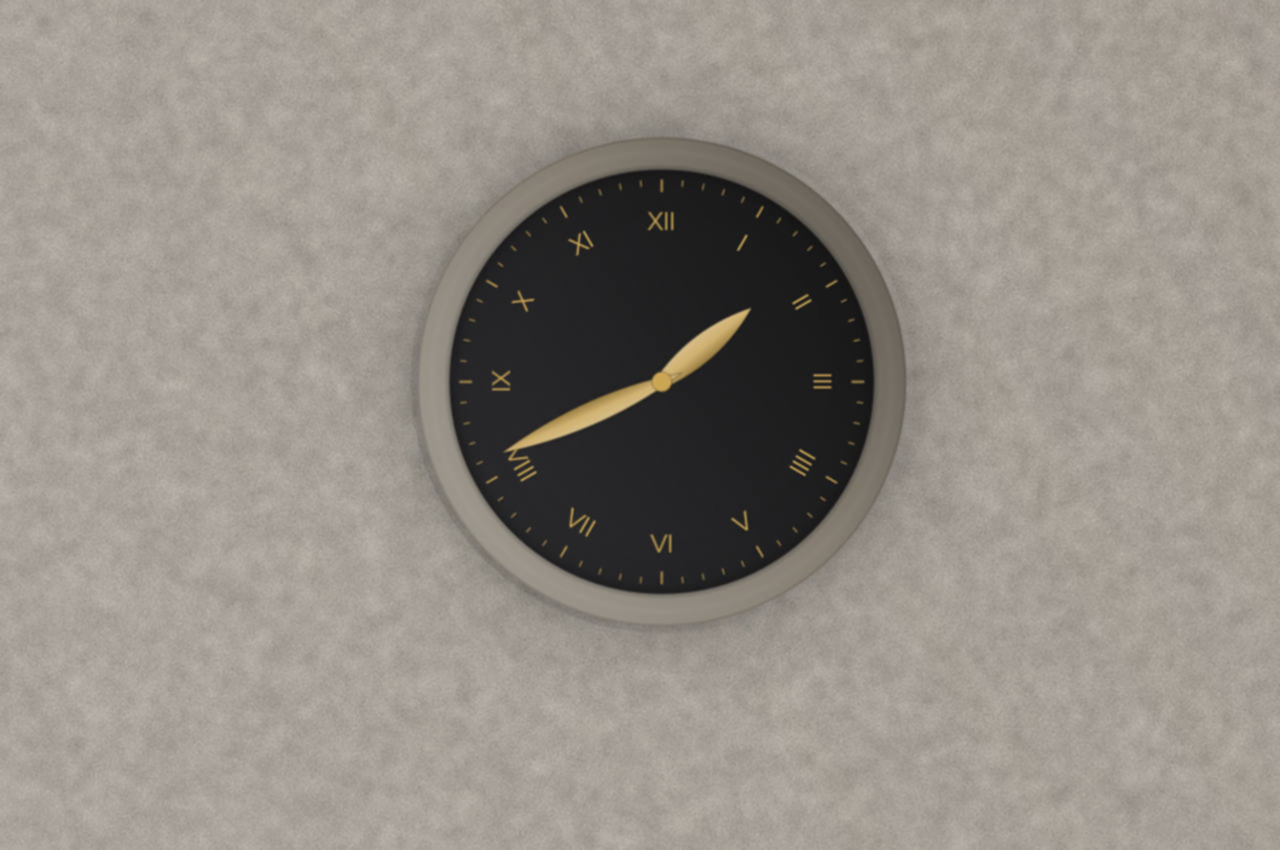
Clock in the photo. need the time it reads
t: 1:41
